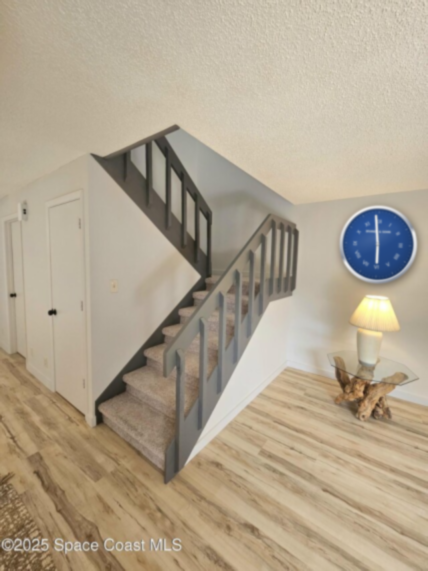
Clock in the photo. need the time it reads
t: 5:59
